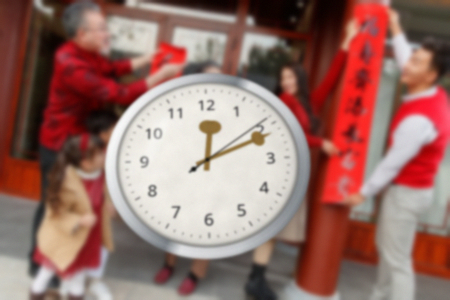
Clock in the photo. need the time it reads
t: 12:11:09
